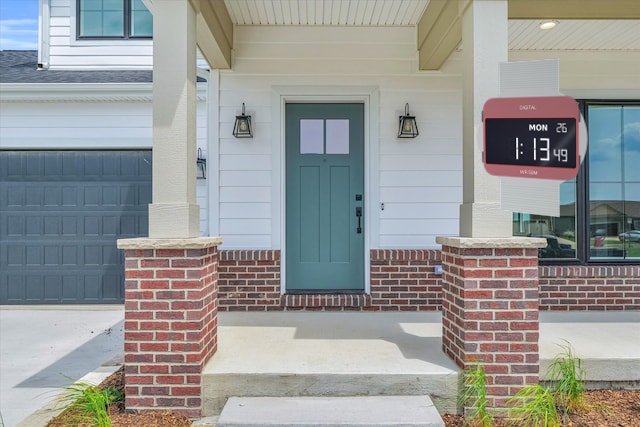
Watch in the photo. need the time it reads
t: 1:13:49
